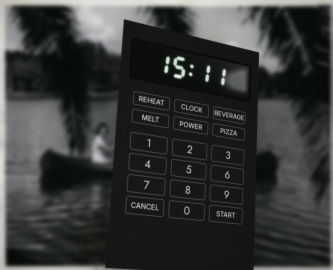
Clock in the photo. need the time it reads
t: 15:11
